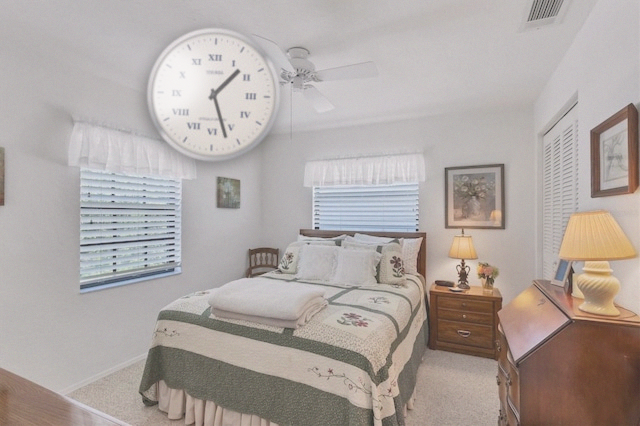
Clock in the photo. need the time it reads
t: 1:27
